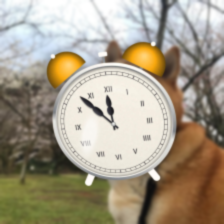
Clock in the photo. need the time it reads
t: 11:53
